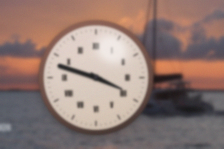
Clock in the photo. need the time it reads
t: 3:48
